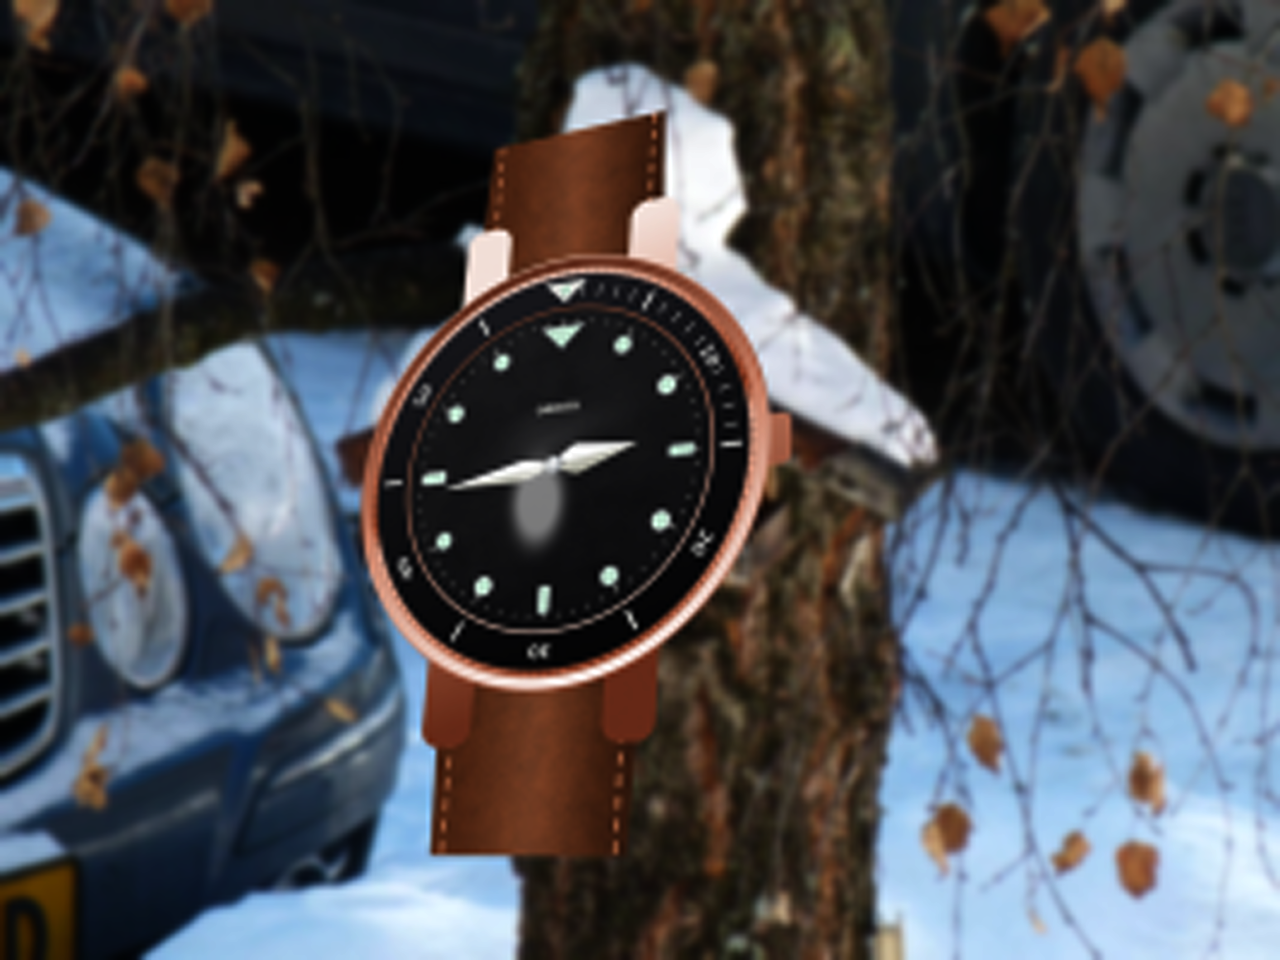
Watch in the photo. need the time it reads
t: 2:44
